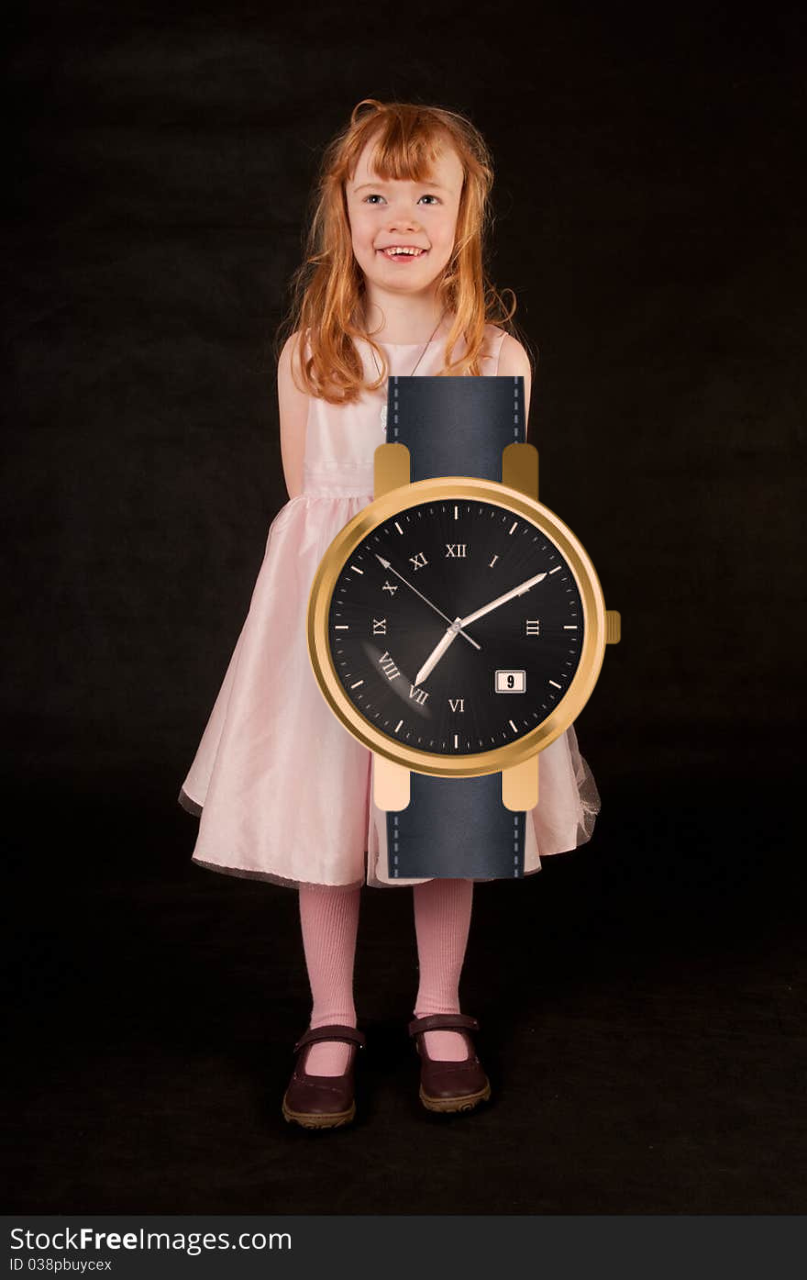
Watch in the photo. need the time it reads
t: 7:09:52
